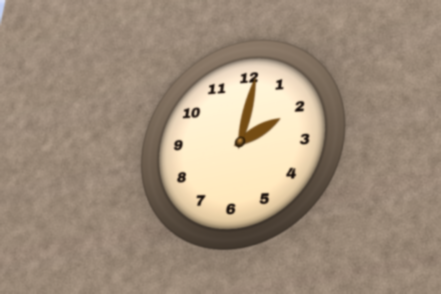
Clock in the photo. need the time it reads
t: 2:01
